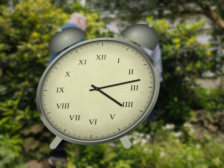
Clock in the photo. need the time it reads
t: 4:13
